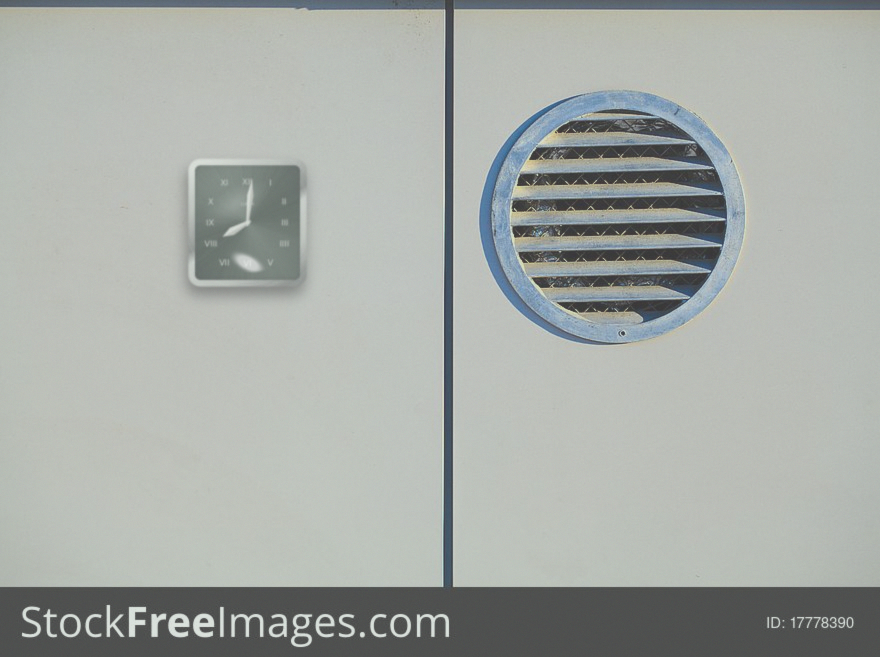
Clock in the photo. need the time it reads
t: 8:01
